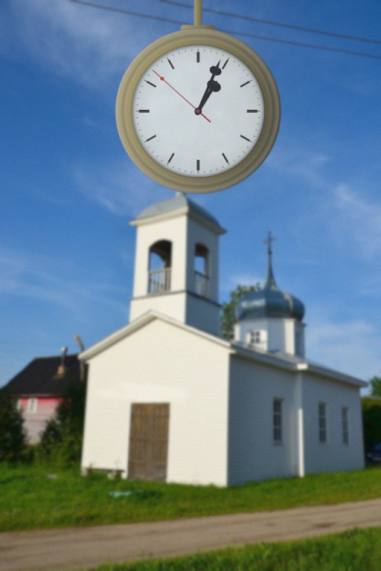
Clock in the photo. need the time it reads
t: 1:03:52
